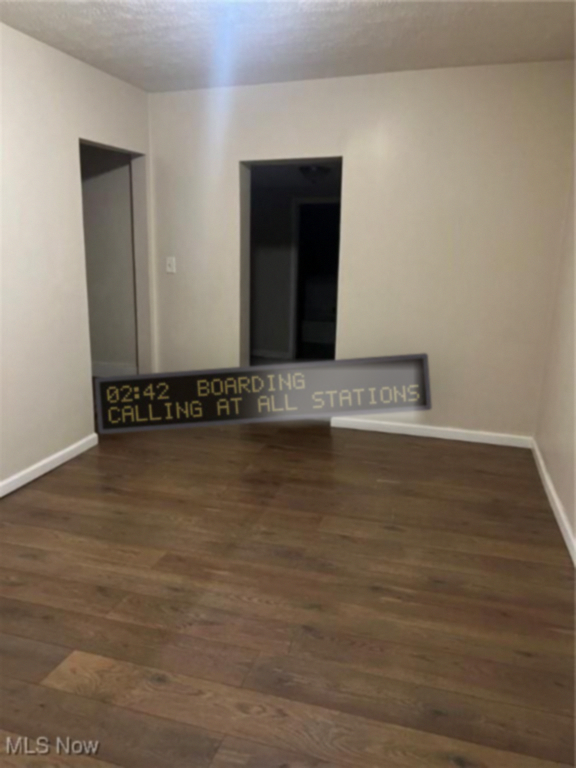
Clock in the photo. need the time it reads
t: 2:42
